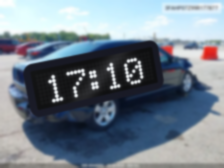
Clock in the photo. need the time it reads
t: 17:10
